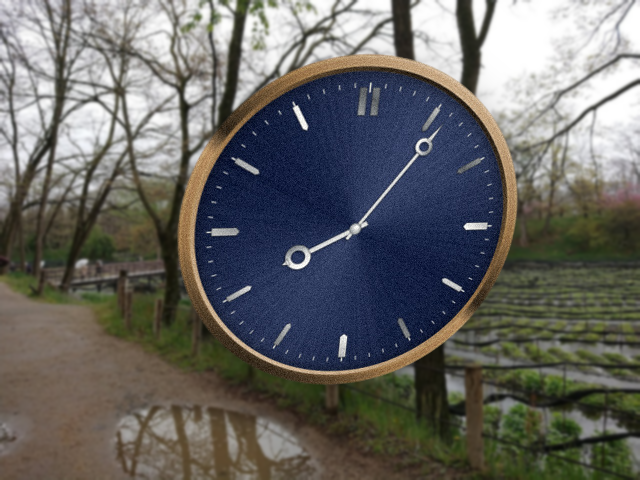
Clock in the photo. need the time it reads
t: 8:06
